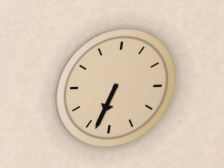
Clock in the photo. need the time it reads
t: 6:33
